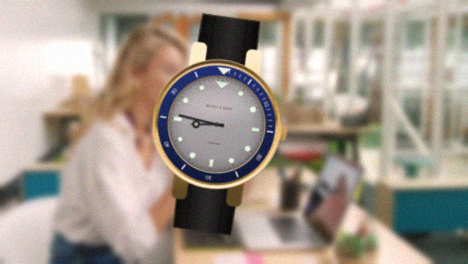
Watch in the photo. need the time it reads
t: 8:46
